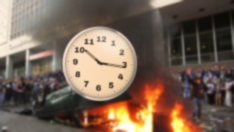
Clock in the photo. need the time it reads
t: 10:16
